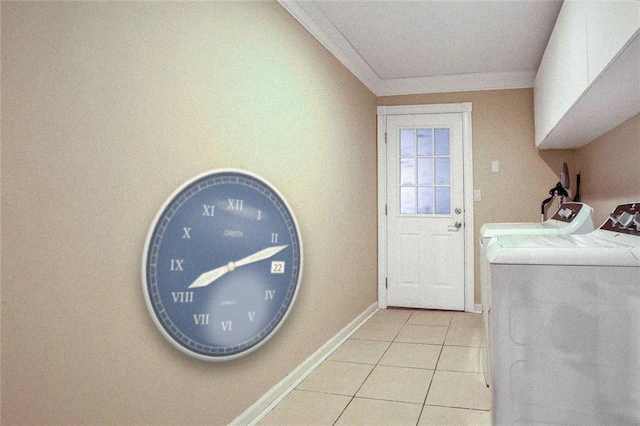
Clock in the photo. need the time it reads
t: 8:12
